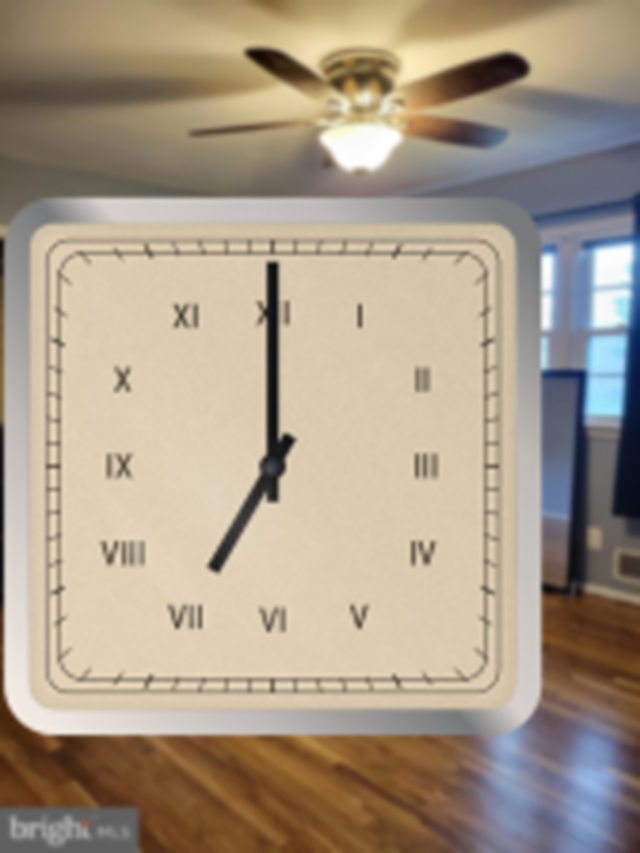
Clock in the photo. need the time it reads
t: 7:00
